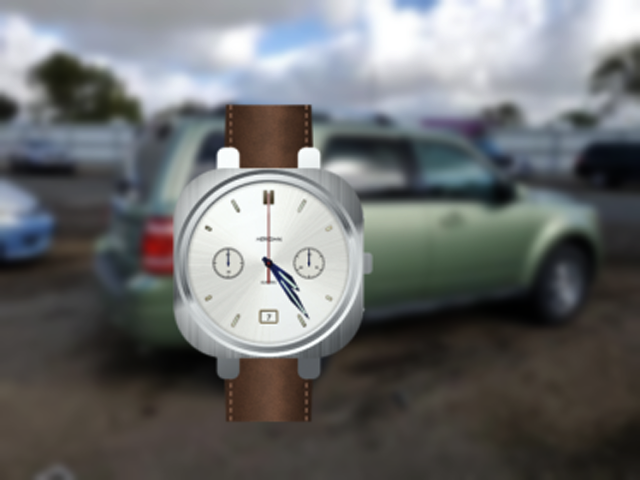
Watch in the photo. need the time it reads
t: 4:24
